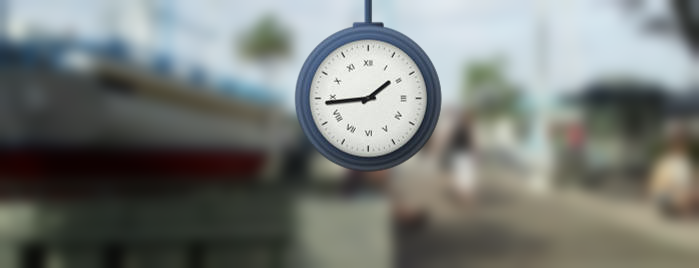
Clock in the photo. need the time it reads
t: 1:44
